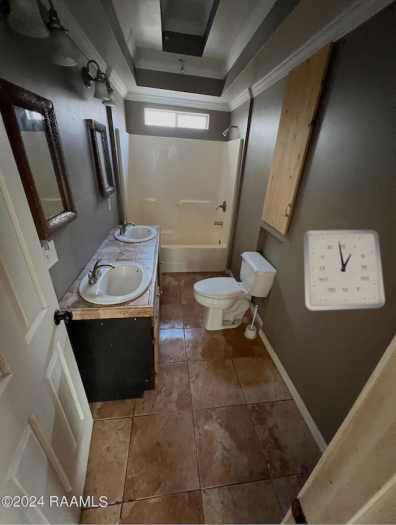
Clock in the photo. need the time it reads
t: 12:59
